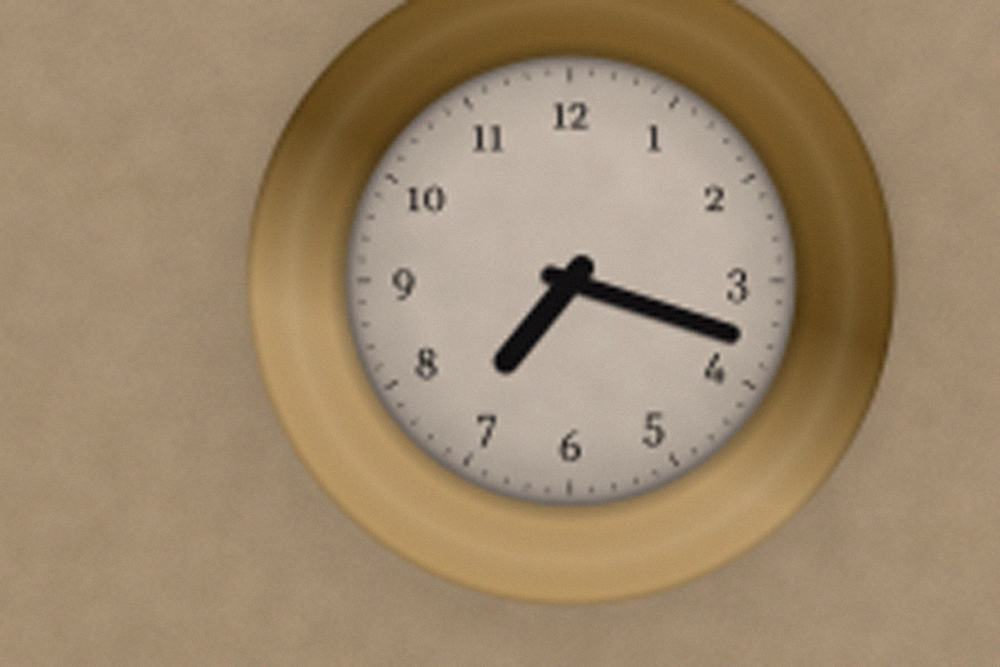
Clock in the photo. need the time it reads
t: 7:18
